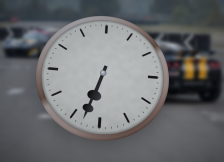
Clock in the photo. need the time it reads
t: 6:33
